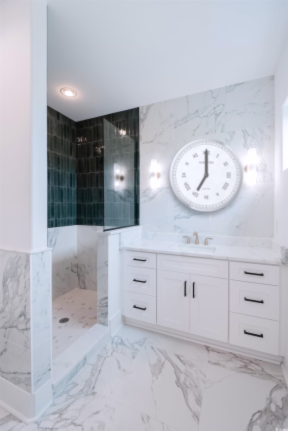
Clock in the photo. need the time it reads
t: 7:00
